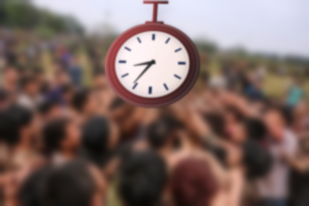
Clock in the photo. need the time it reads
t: 8:36
